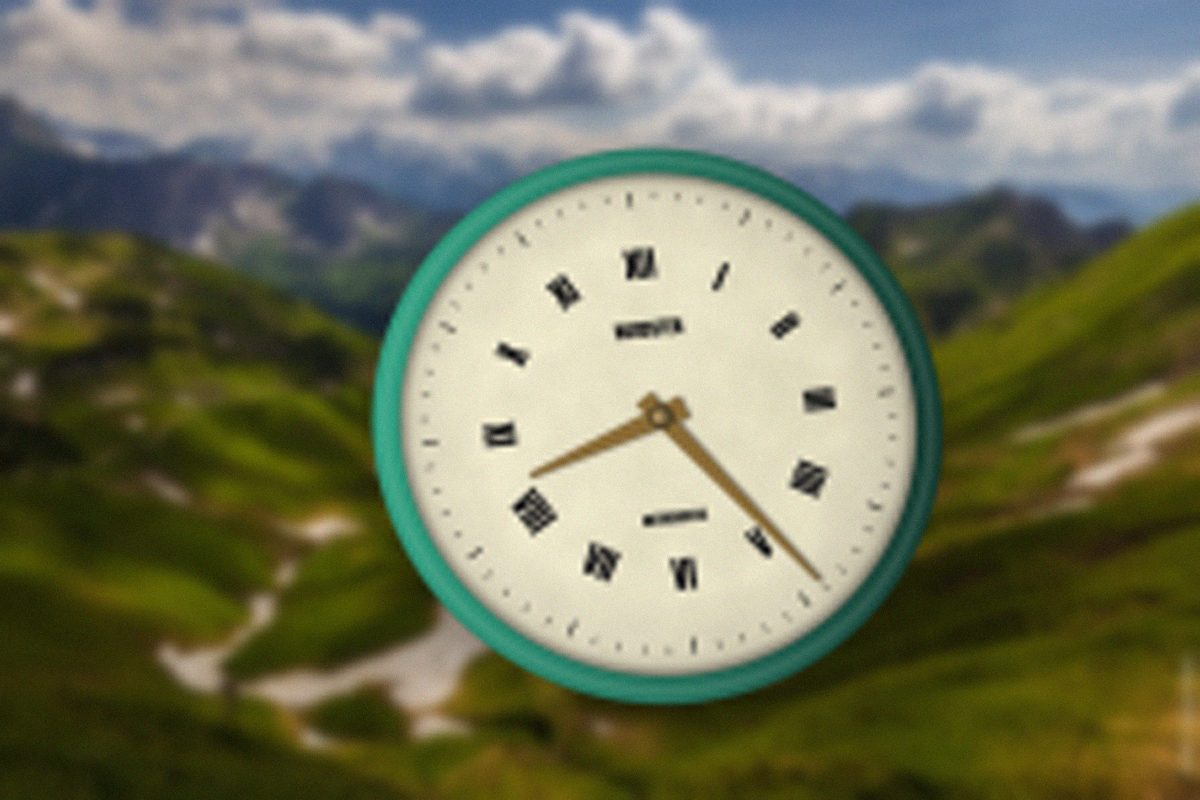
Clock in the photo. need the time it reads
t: 8:24
